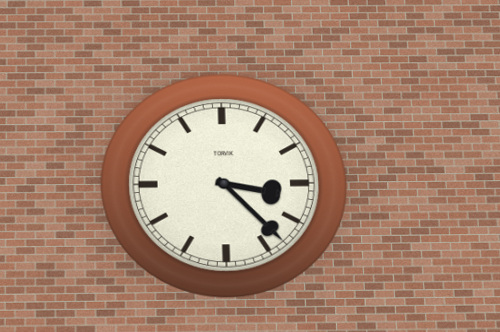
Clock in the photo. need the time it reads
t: 3:23
